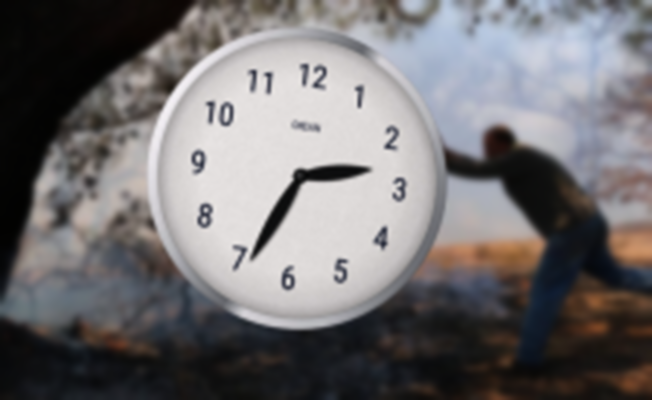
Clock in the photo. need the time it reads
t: 2:34
